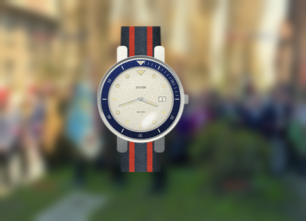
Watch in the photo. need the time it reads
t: 3:42
